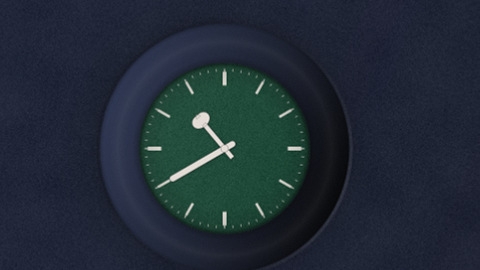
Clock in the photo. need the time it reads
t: 10:40
